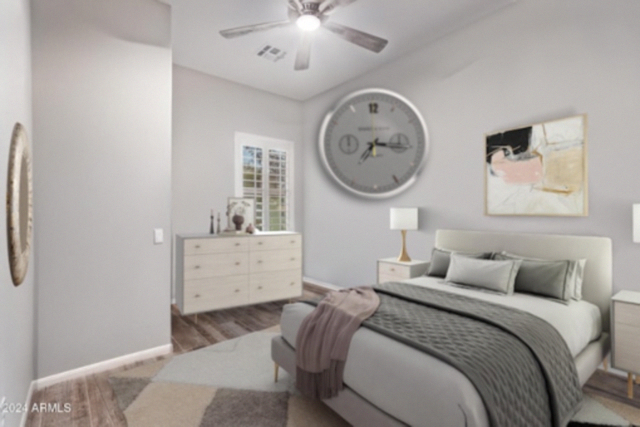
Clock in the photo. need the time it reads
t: 7:16
